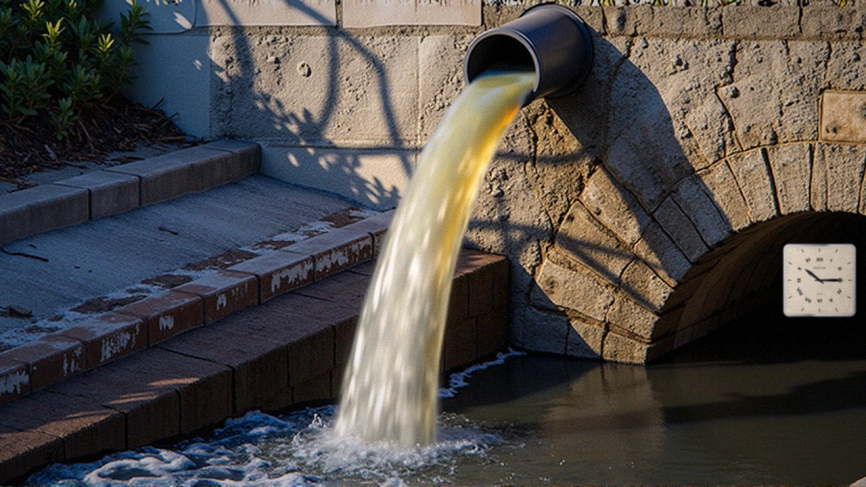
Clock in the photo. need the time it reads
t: 10:15
